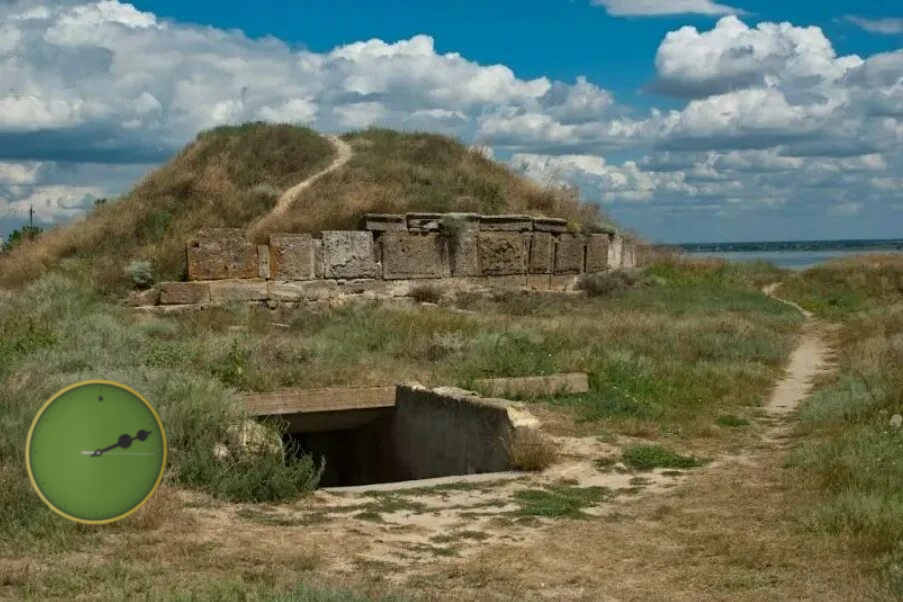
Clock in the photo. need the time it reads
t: 2:11:15
